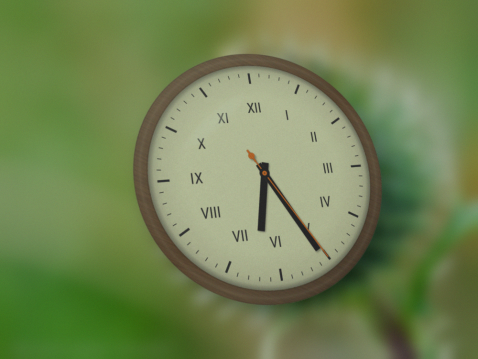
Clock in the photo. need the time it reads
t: 6:25:25
